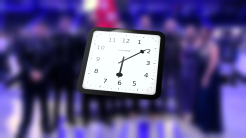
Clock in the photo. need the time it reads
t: 6:09
